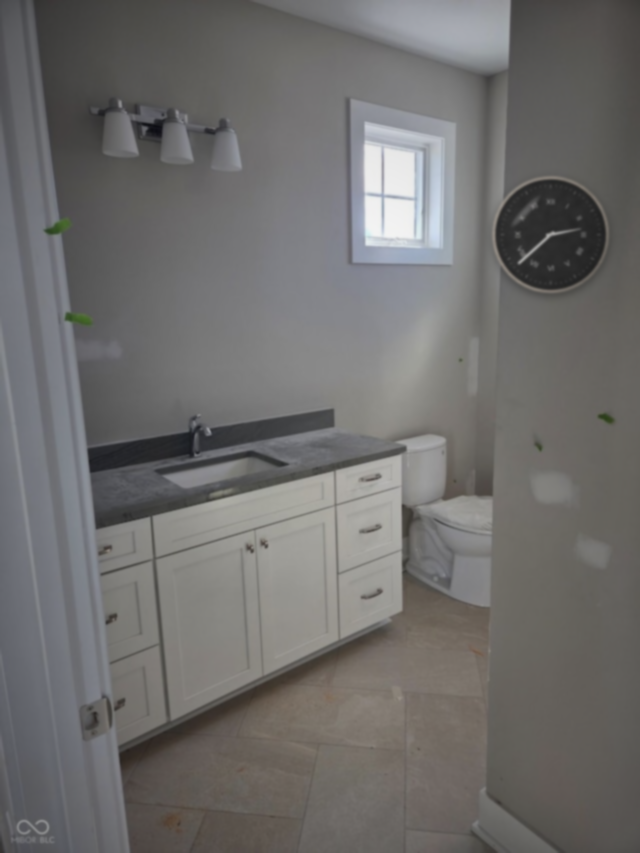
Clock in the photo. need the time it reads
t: 2:38
